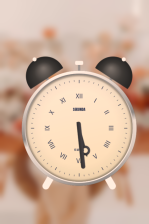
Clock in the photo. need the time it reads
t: 5:29
